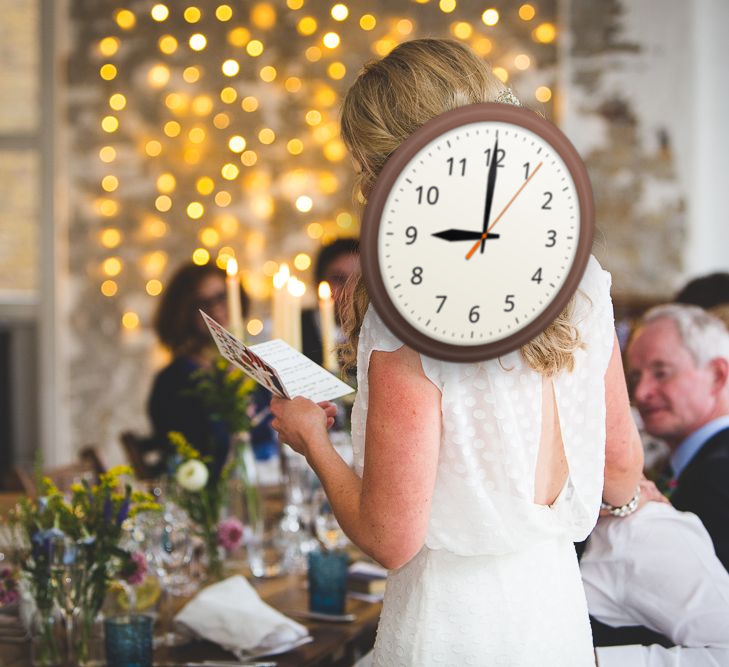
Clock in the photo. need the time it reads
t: 9:00:06
